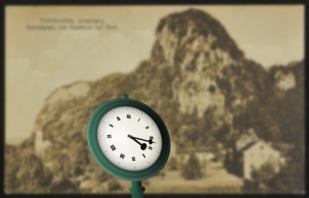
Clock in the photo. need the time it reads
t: 4:17
